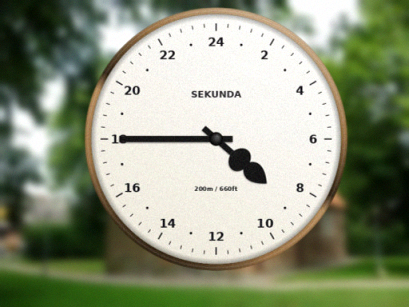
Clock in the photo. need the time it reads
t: 8:45
